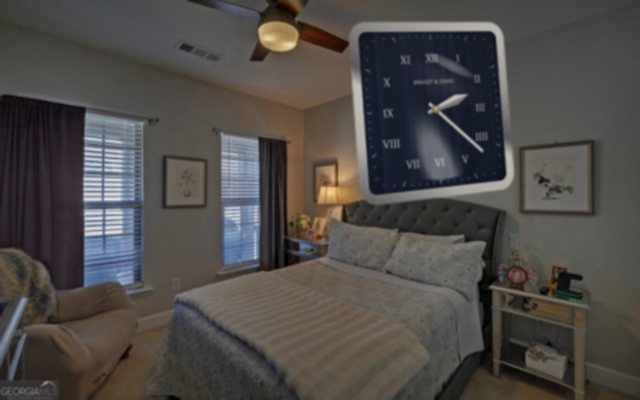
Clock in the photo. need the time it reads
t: 2:22
